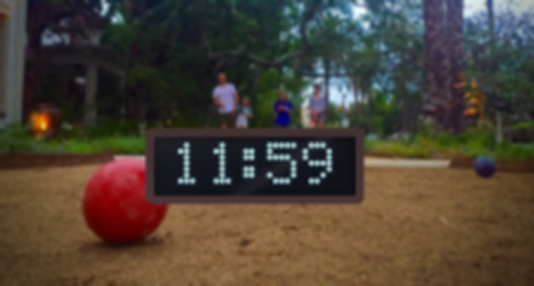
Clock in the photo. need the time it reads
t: 11:59
